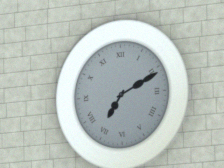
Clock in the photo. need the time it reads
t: 7:11
